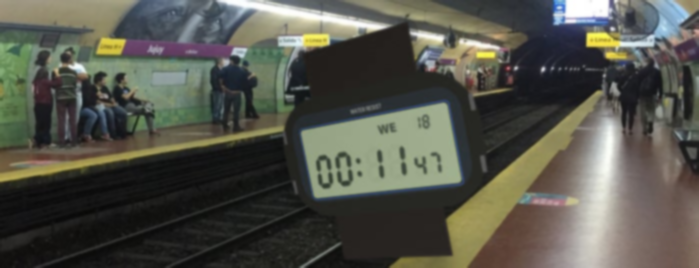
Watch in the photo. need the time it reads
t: 0:11:47
